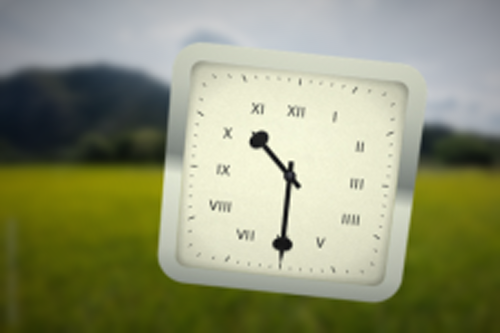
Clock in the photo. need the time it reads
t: 10:30
